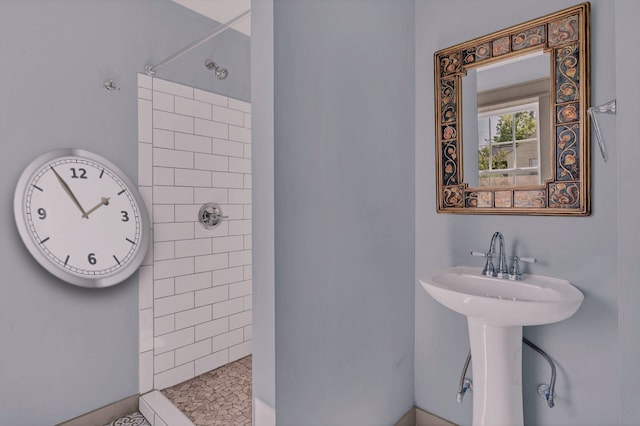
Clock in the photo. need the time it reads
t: 1:55
